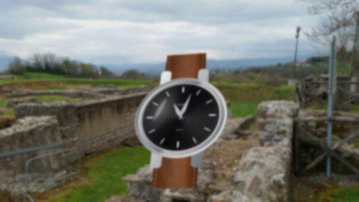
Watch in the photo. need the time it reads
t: 11:03
